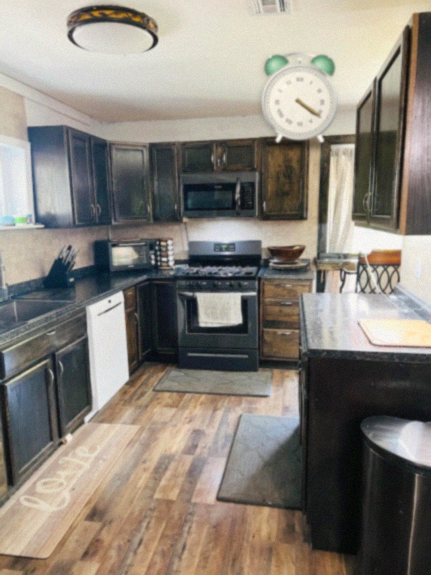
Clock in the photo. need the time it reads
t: 4:21
